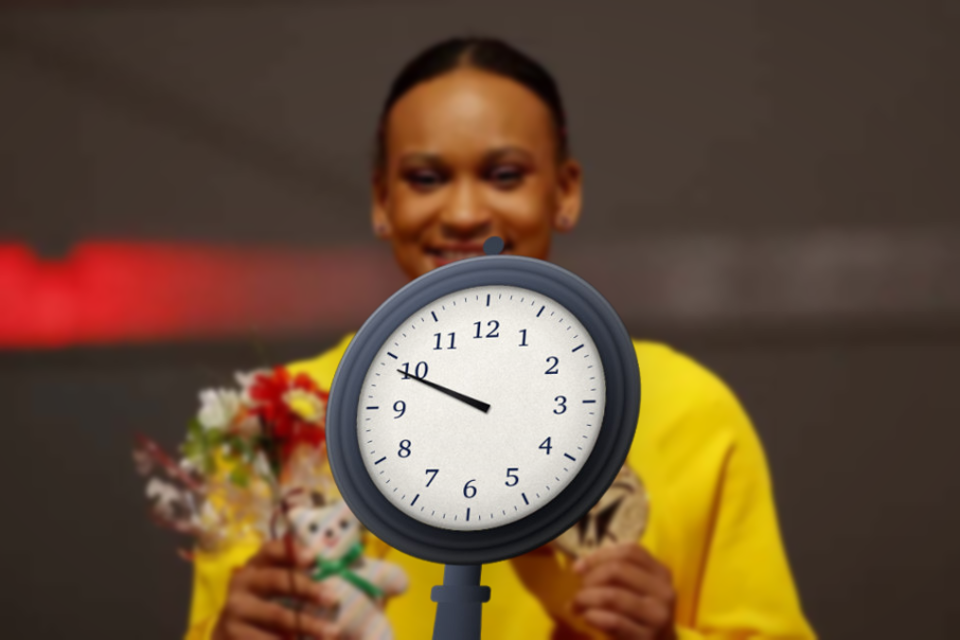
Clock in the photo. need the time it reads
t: 9:49
